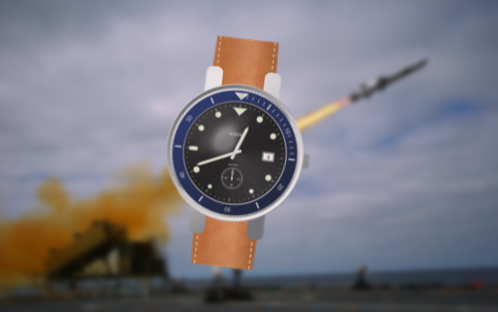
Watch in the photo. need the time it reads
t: 12:41
